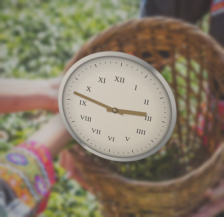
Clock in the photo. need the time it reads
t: 2:47
